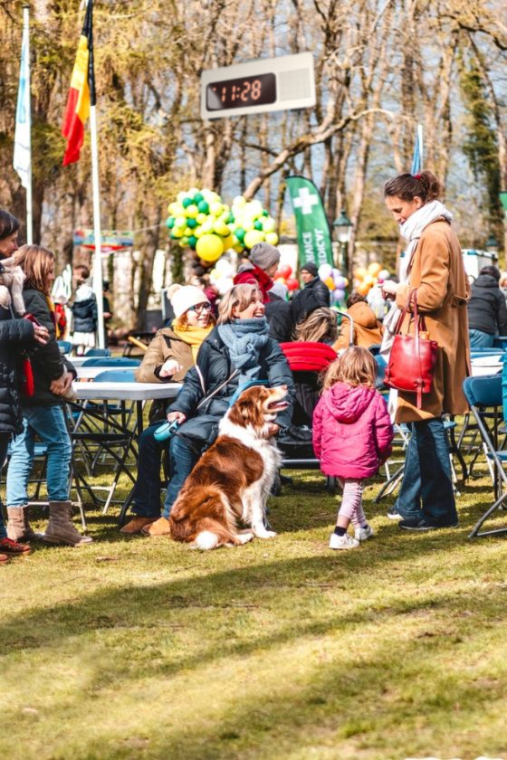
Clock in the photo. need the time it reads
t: 11:28
